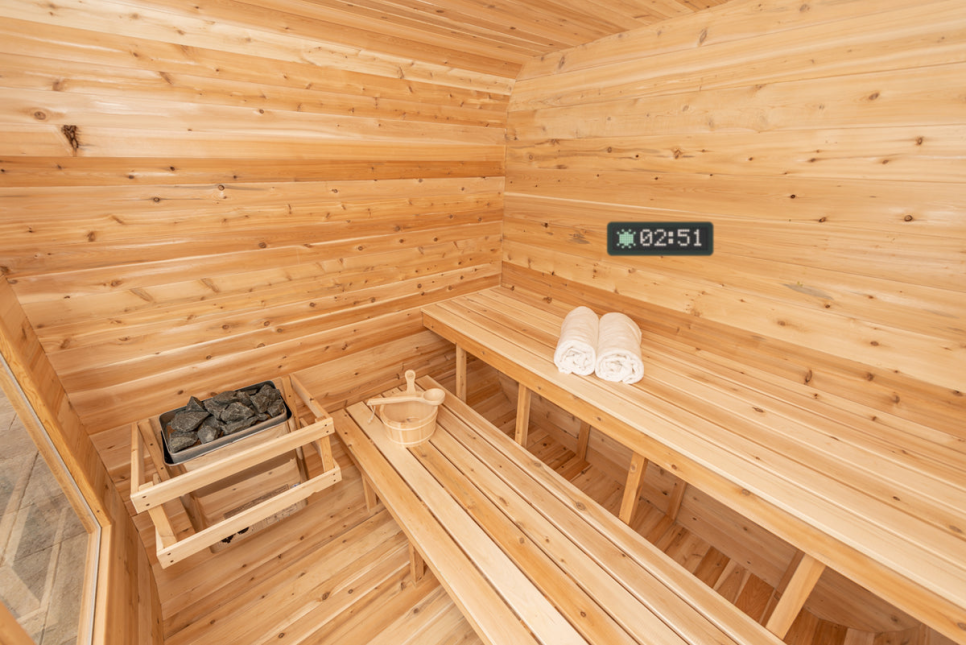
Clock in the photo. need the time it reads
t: 2:51
